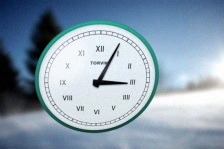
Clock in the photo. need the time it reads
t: 3:04
